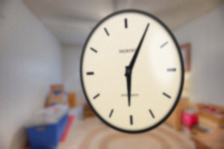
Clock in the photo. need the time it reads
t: 6:05
